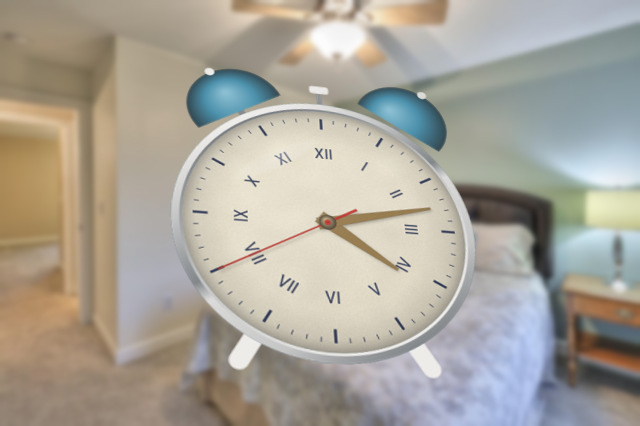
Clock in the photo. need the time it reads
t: 4:12:40
